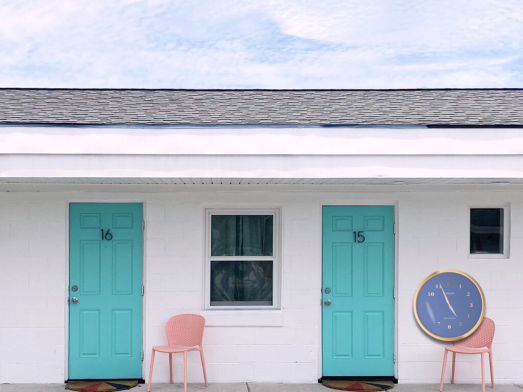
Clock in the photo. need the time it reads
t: 4:56
